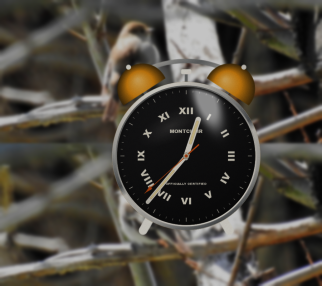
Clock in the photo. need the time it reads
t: 12:36:38
